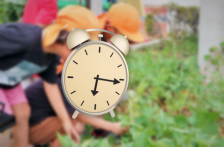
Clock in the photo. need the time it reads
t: 6:16
